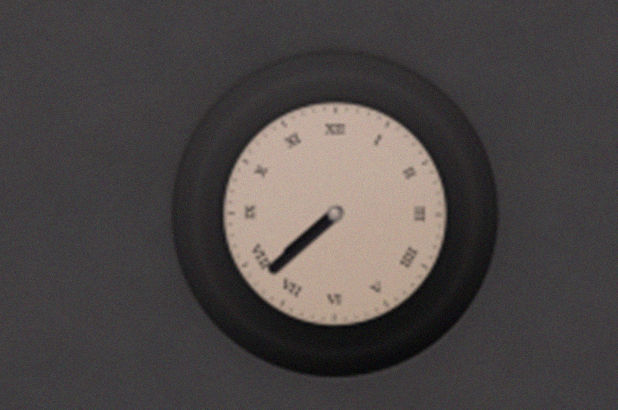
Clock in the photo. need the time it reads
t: 7:38
